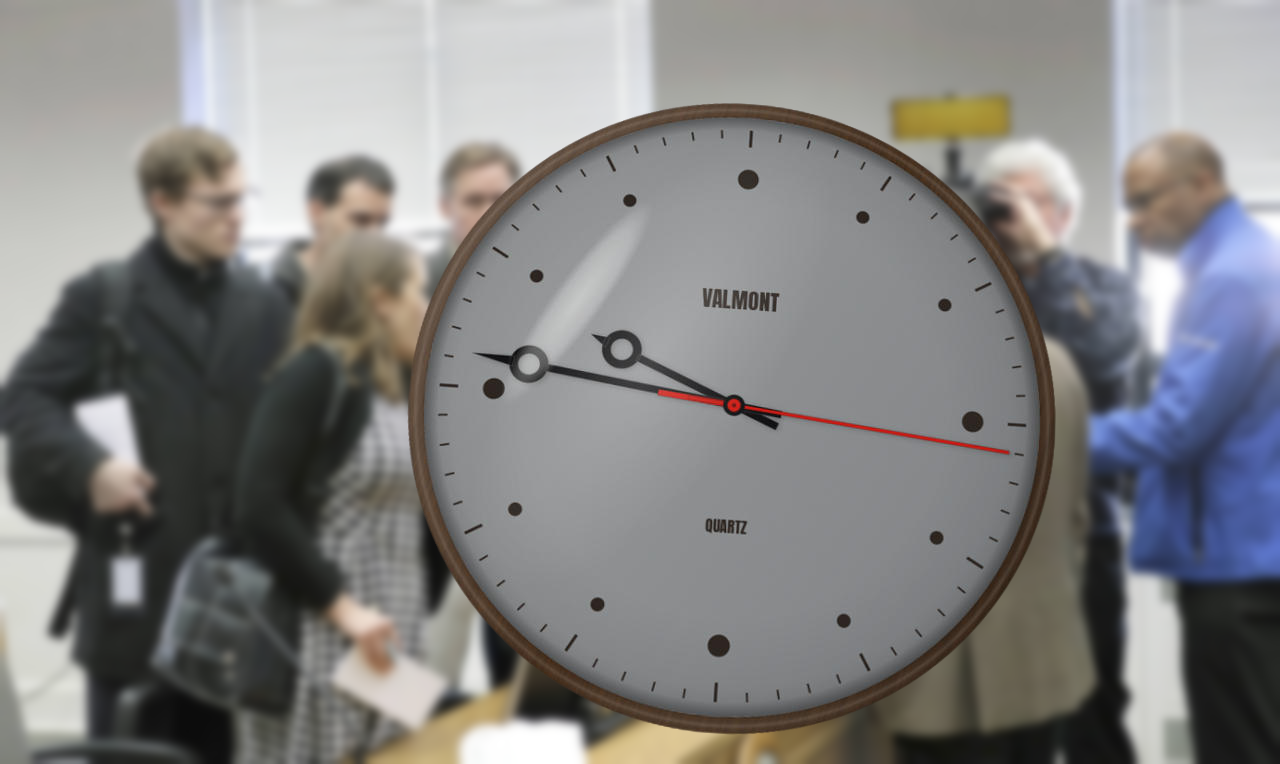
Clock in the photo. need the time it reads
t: 9:46:16
